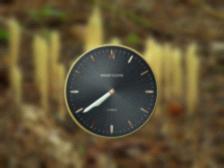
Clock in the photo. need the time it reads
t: 7:39
